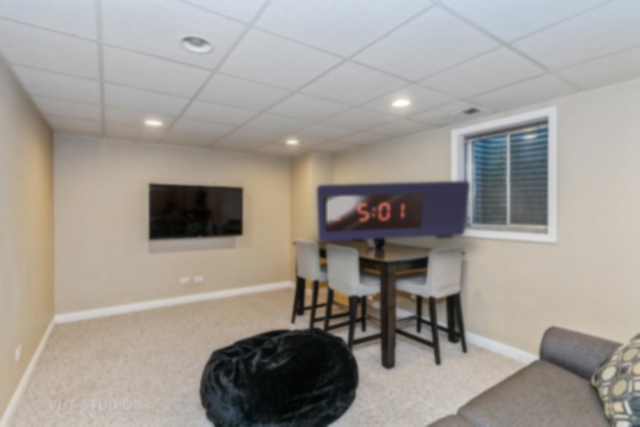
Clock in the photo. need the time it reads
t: 5:01
